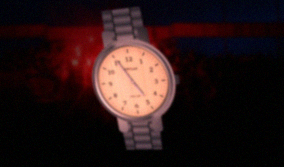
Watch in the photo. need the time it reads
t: 4:55
